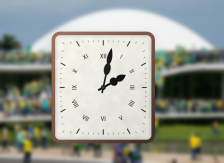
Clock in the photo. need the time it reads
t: 2:02
